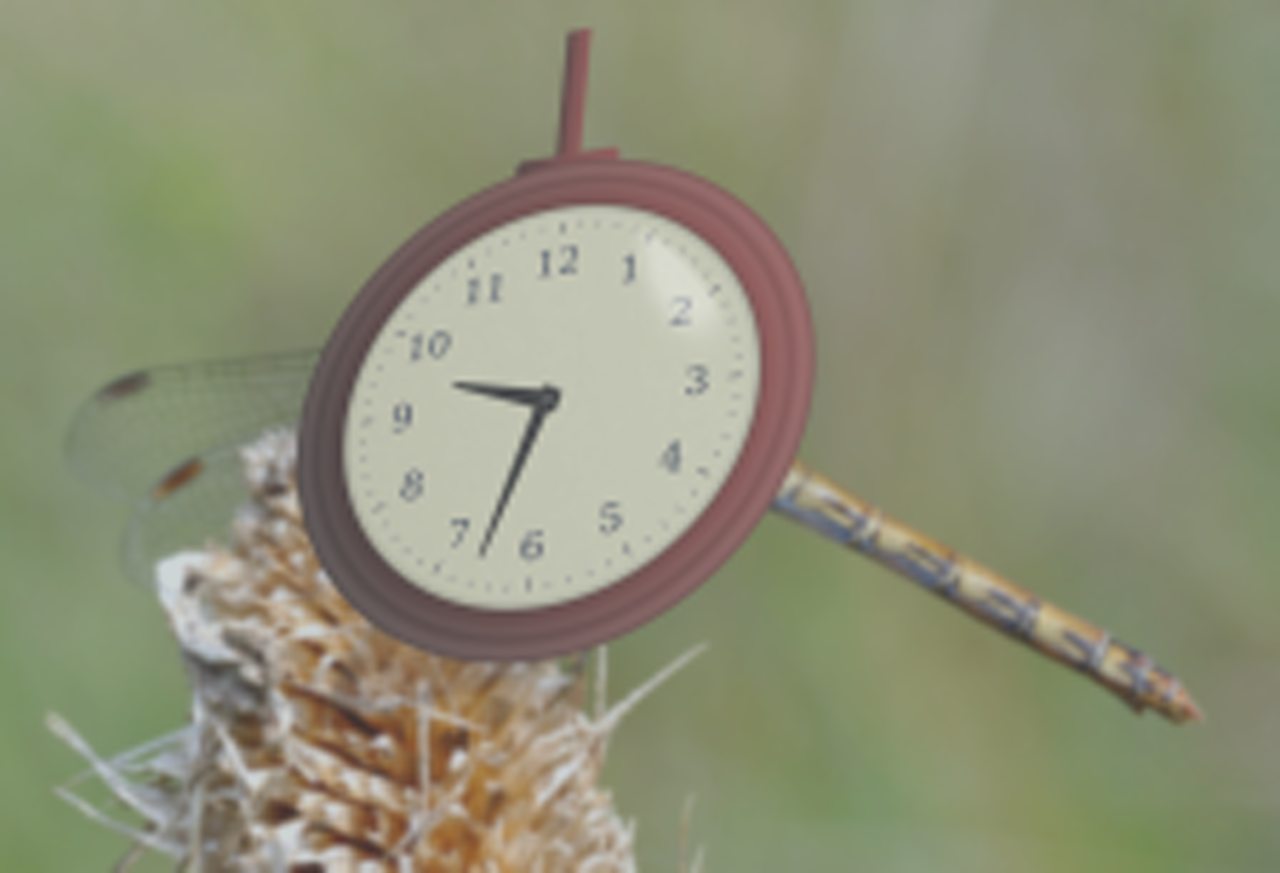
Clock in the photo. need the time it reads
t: 9:33
